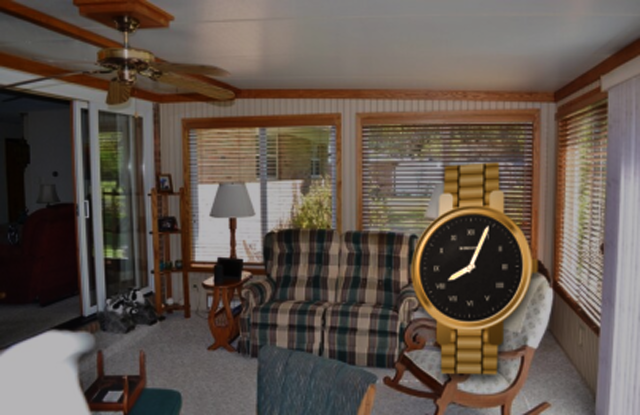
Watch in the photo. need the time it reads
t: 8:04
